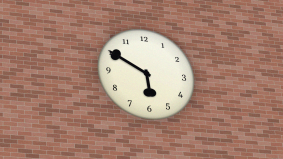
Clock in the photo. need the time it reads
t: 5:50
